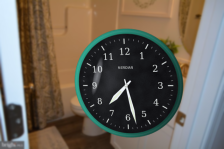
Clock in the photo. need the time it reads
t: 7:28
